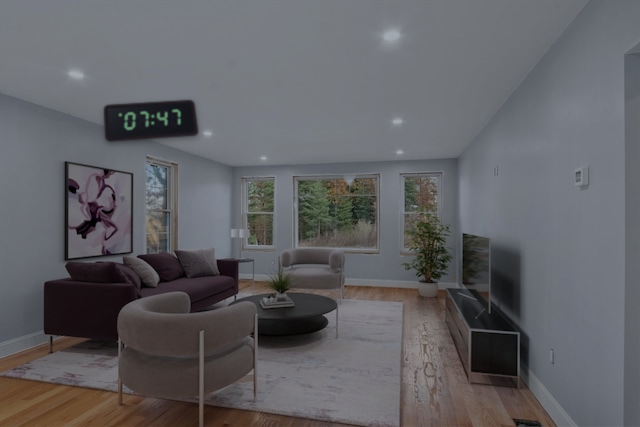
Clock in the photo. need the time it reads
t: 7:47
